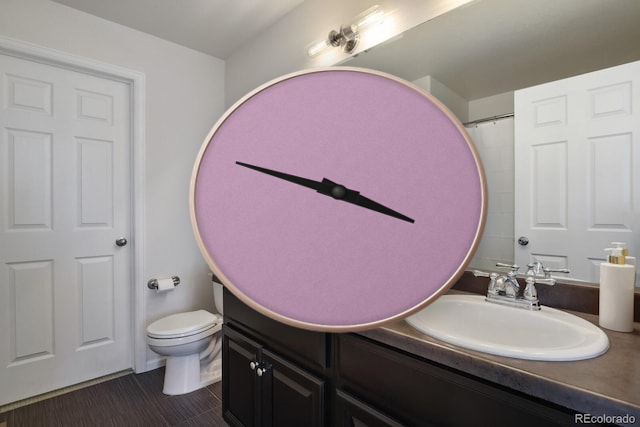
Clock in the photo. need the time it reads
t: 3:48
